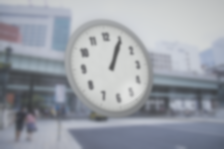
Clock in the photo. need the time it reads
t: 1:05
